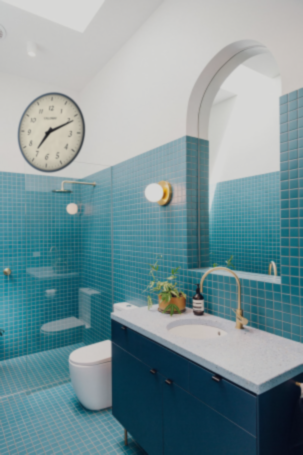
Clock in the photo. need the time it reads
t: 7:11
